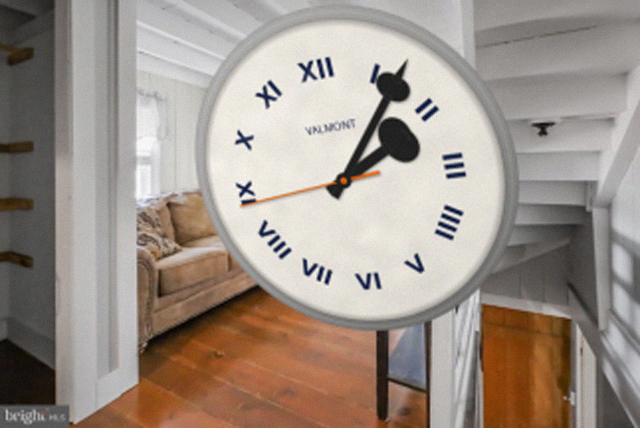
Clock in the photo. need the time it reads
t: 2:06:44
